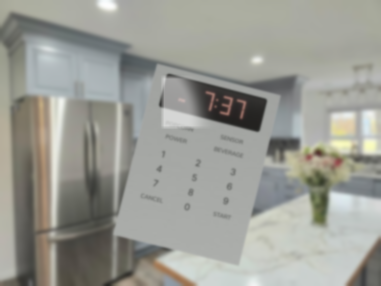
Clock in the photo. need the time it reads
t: 7:37
